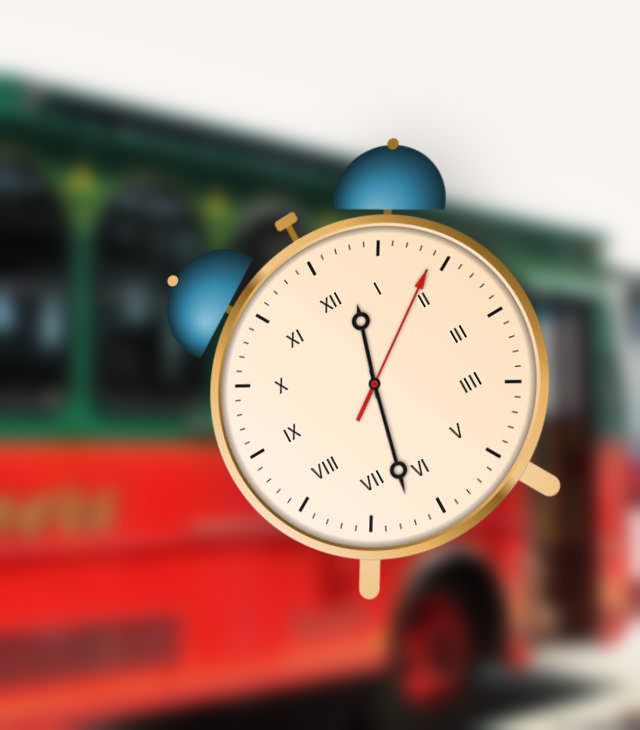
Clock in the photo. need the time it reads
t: 12:32:09
